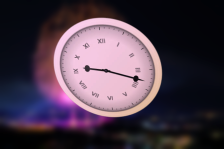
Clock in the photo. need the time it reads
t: 9:18
